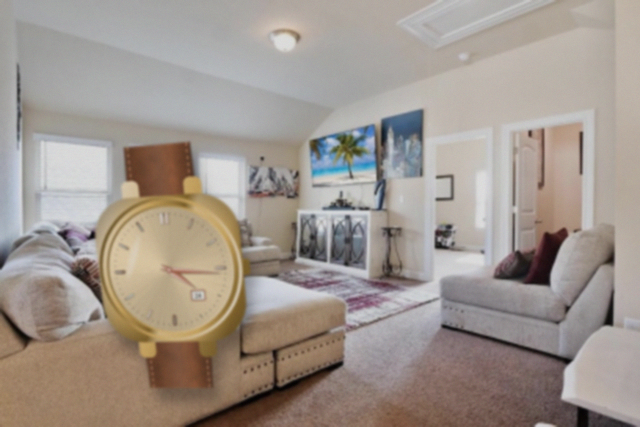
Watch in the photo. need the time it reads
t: 4:16
